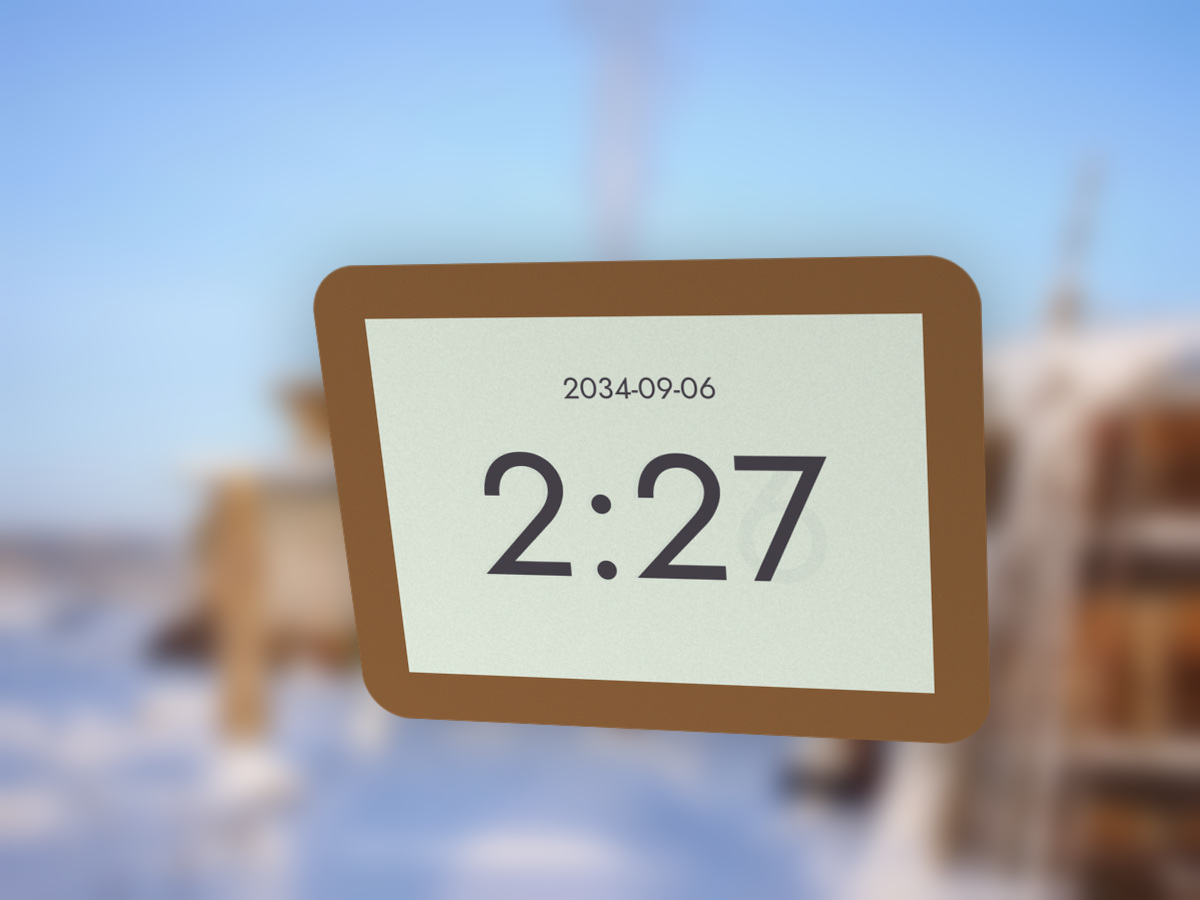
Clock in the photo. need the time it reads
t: 2:27
